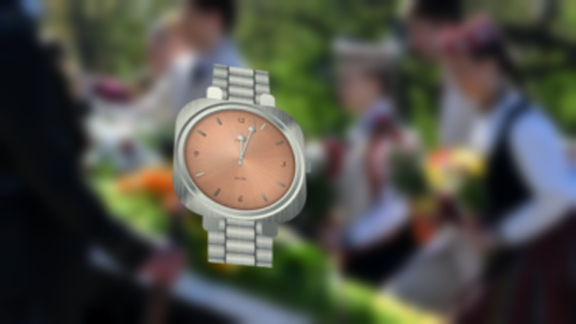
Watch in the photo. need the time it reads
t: 12:03
